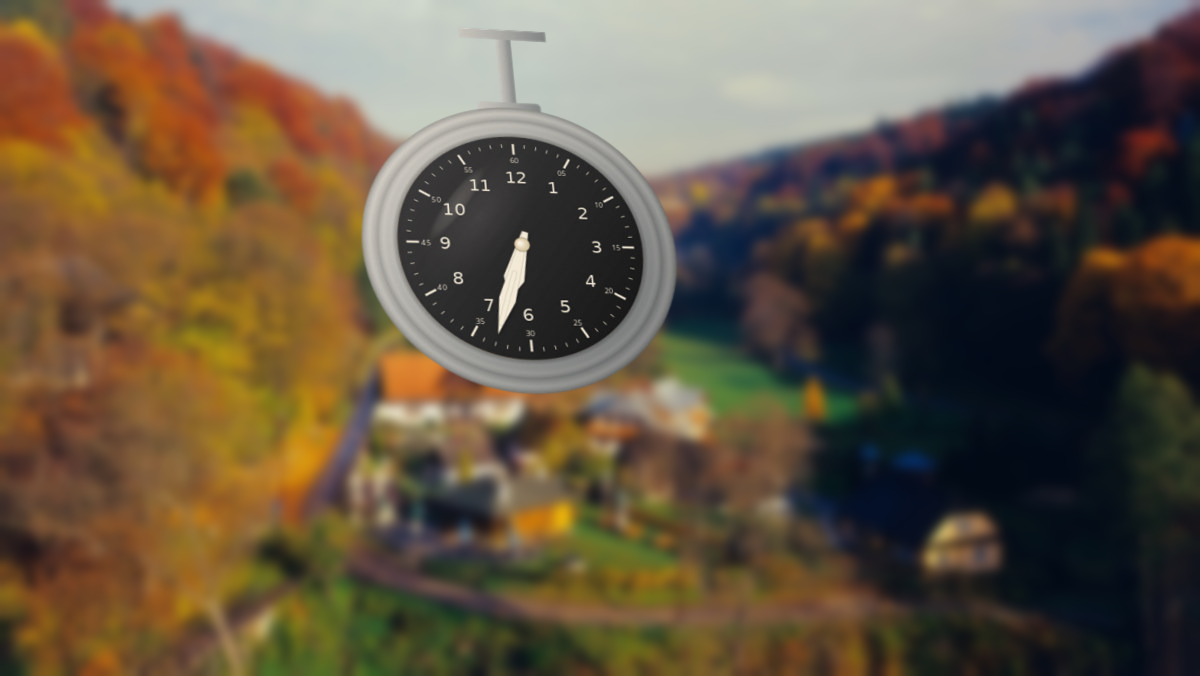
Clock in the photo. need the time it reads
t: 6:33
